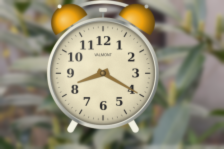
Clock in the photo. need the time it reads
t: 8:20
